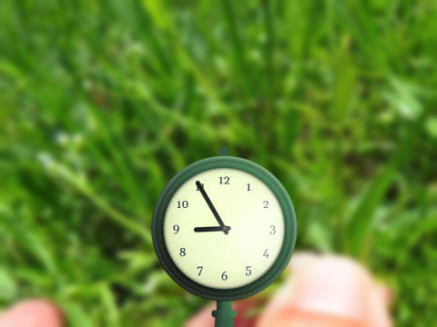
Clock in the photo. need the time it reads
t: 8:55
